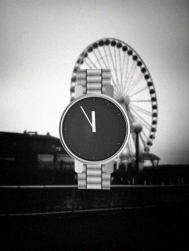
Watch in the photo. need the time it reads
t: 11:55
